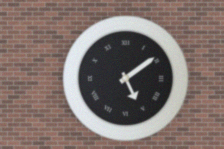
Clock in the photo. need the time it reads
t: 5:09
